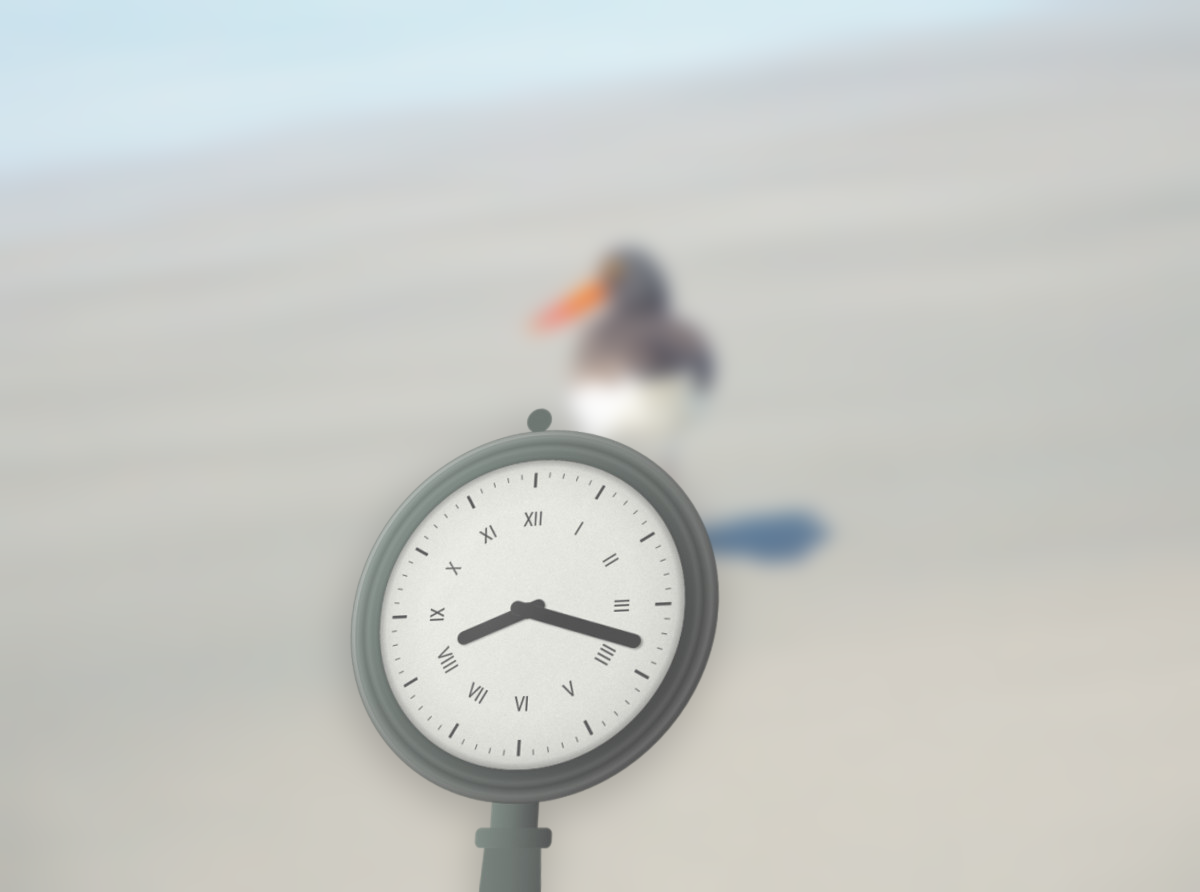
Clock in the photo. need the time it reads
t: 8:18
